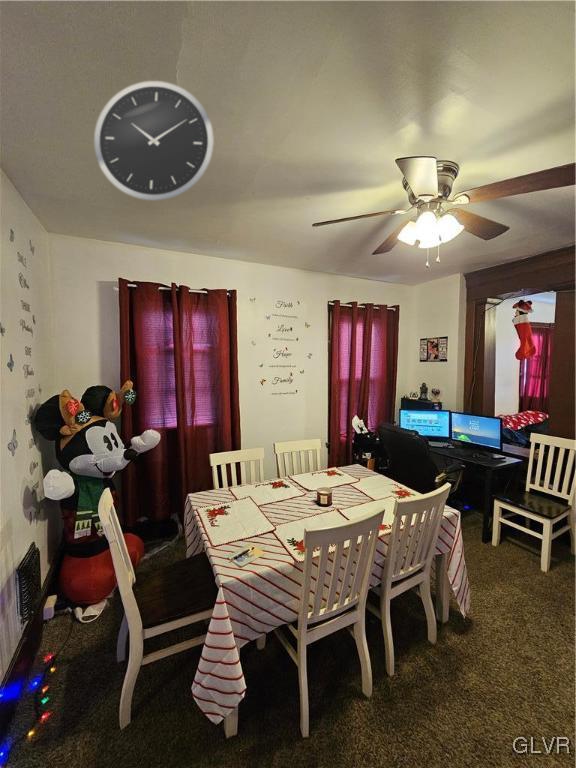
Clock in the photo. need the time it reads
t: 10:09
